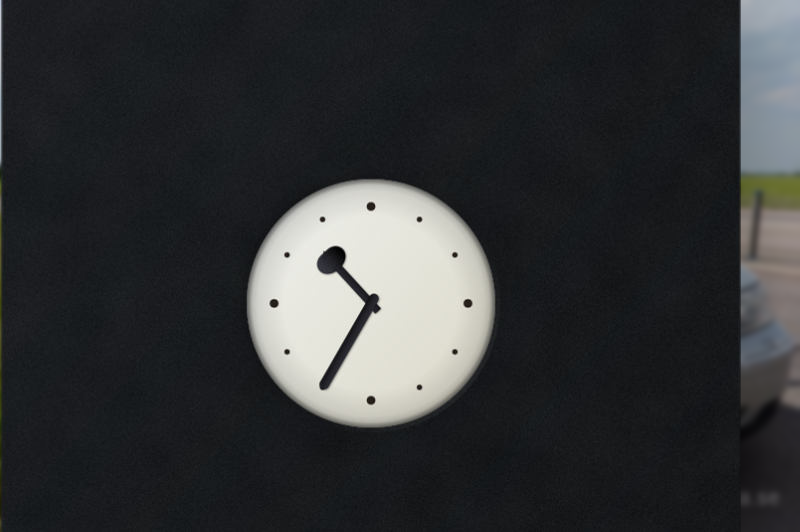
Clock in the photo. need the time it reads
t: 10:35
